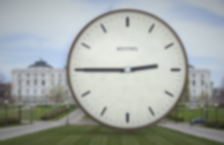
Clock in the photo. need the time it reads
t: 2:45
